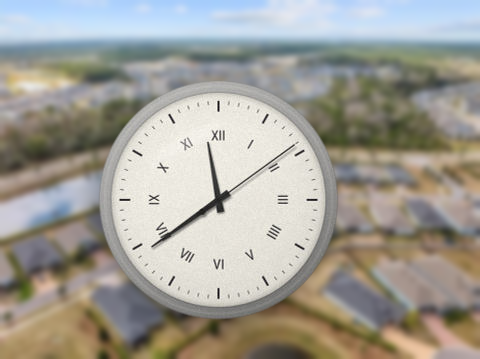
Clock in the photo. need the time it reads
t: 11:39:09
